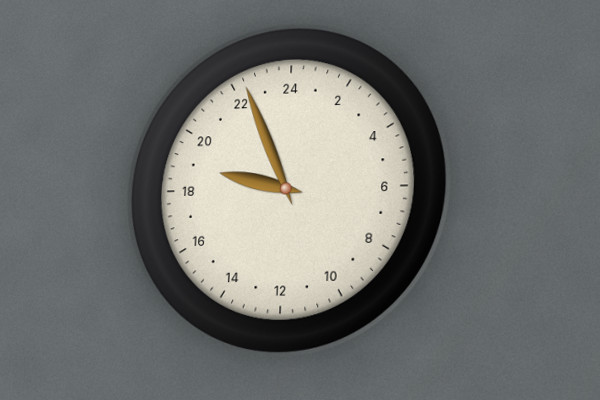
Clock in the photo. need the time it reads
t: 18:56
